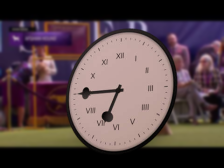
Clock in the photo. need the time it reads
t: 6:45
